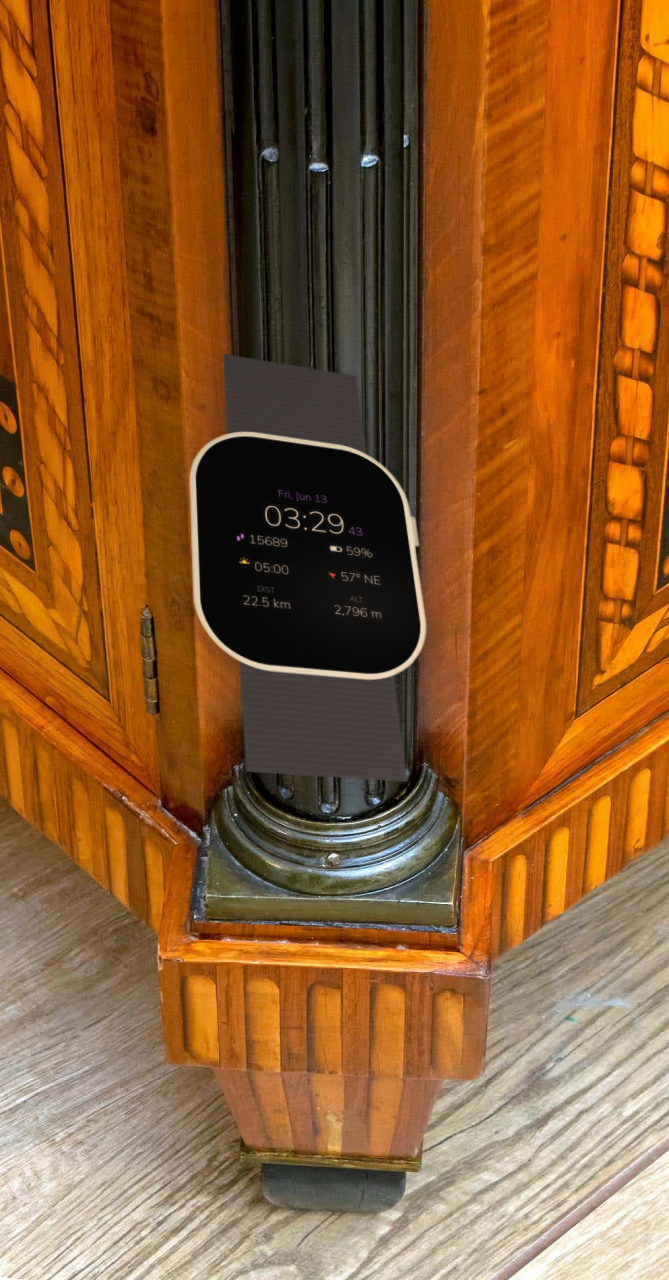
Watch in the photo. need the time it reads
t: 3:29:43
